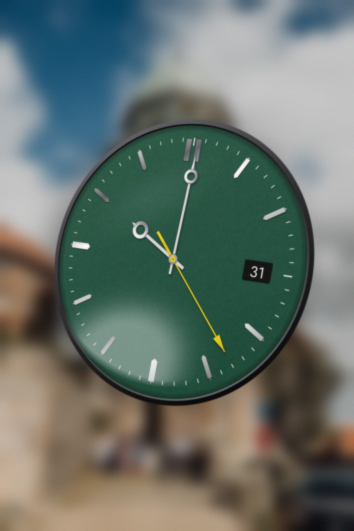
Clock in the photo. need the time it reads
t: 10:00:23
